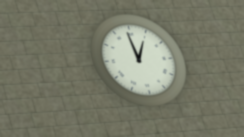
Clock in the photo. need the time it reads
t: 12:59
